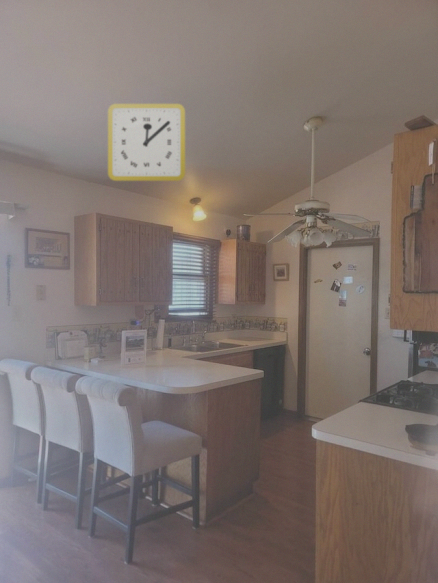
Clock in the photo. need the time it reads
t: 12:08
